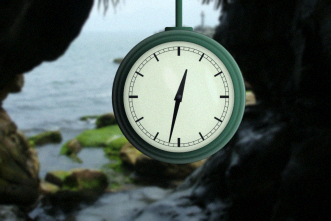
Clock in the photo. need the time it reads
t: 12:32
